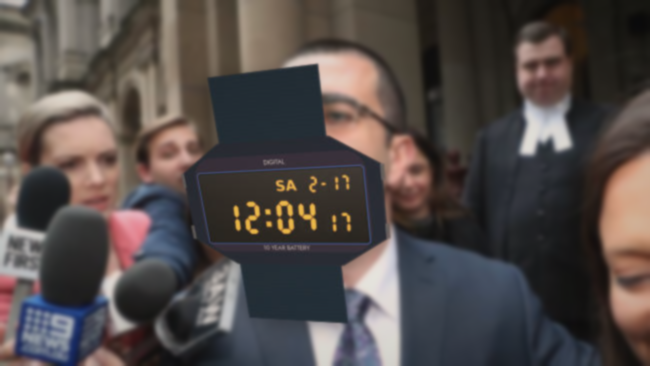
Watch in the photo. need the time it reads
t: 12:04:17
